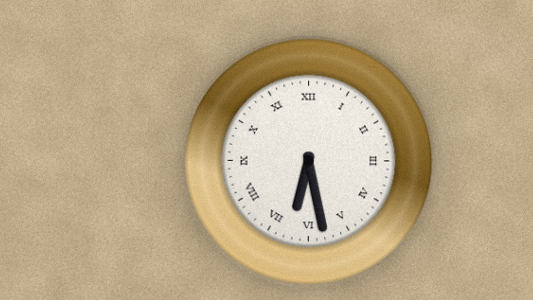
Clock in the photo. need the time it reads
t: 6:28
